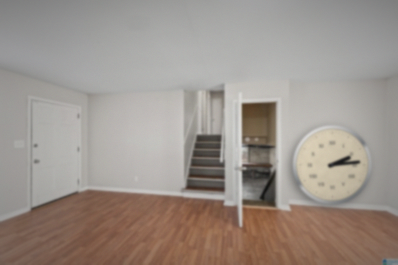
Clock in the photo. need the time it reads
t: 2:14
